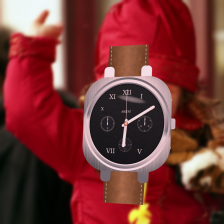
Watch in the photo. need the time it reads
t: 6:10
